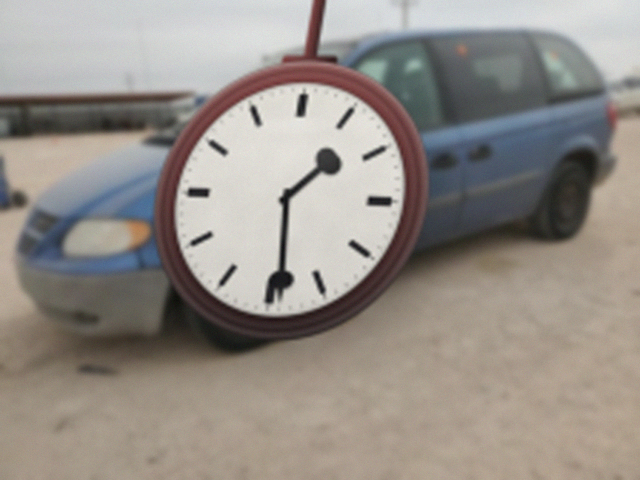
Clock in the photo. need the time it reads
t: 1:29
